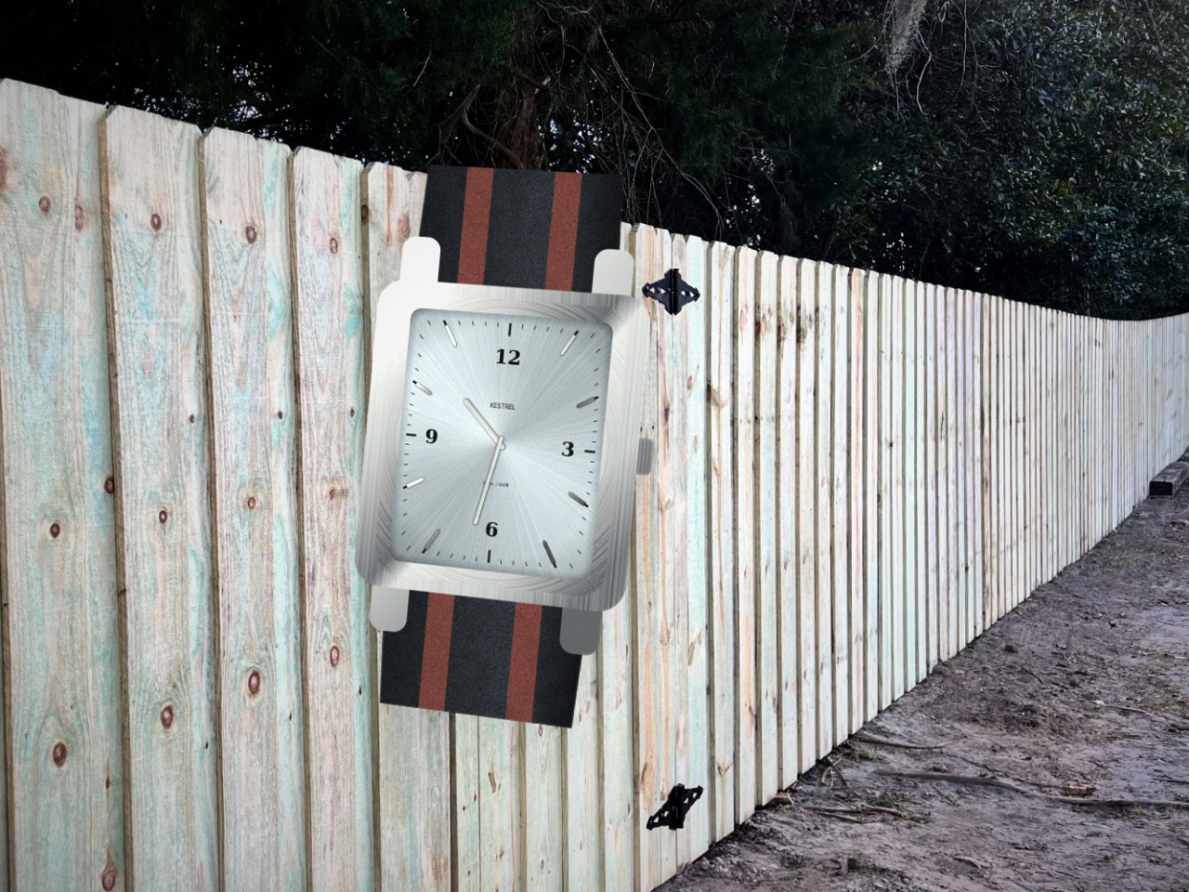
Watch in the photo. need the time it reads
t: 10:32
